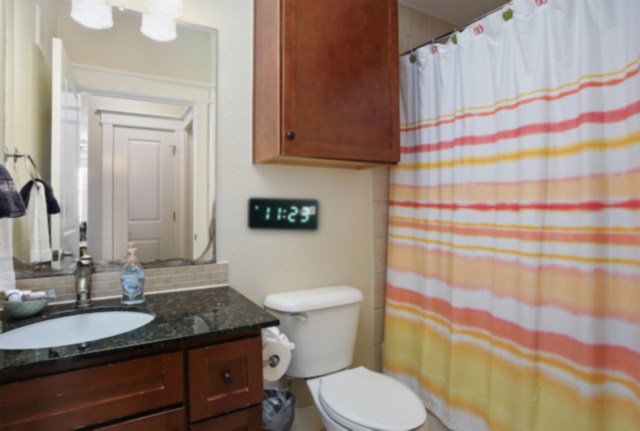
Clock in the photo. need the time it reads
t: 11:23
